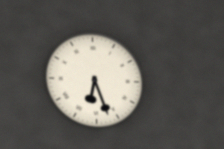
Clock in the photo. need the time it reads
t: 6:27
